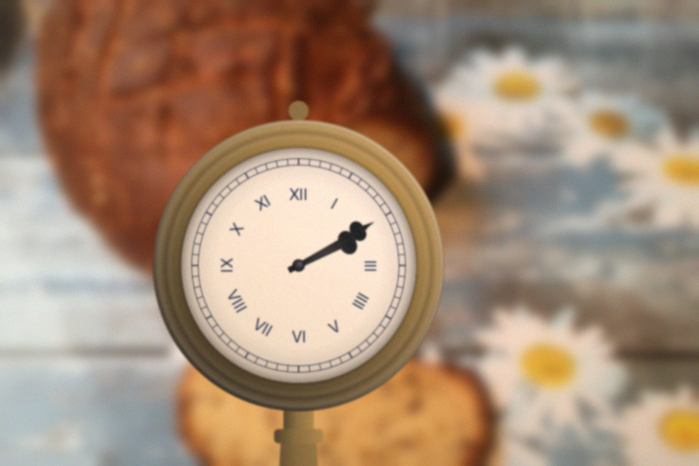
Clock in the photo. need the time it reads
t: 2:10
